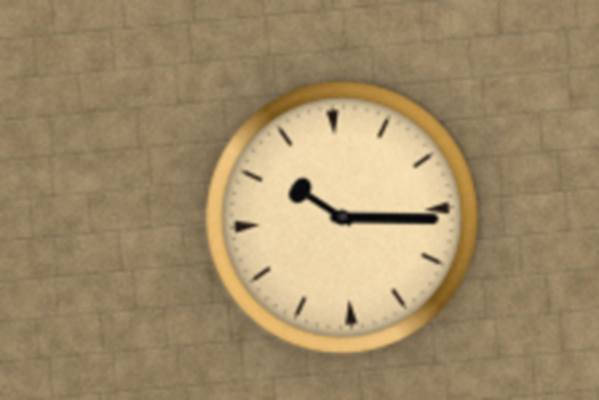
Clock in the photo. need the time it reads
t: 10:16
